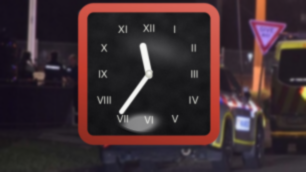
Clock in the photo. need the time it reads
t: 11:36
